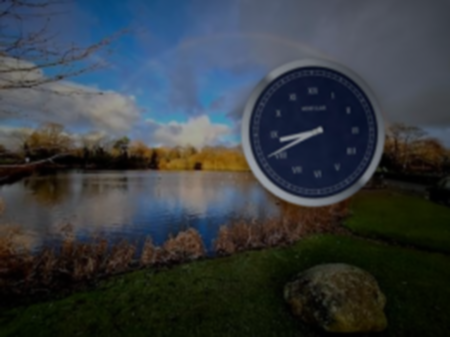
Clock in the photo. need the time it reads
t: 8:41
